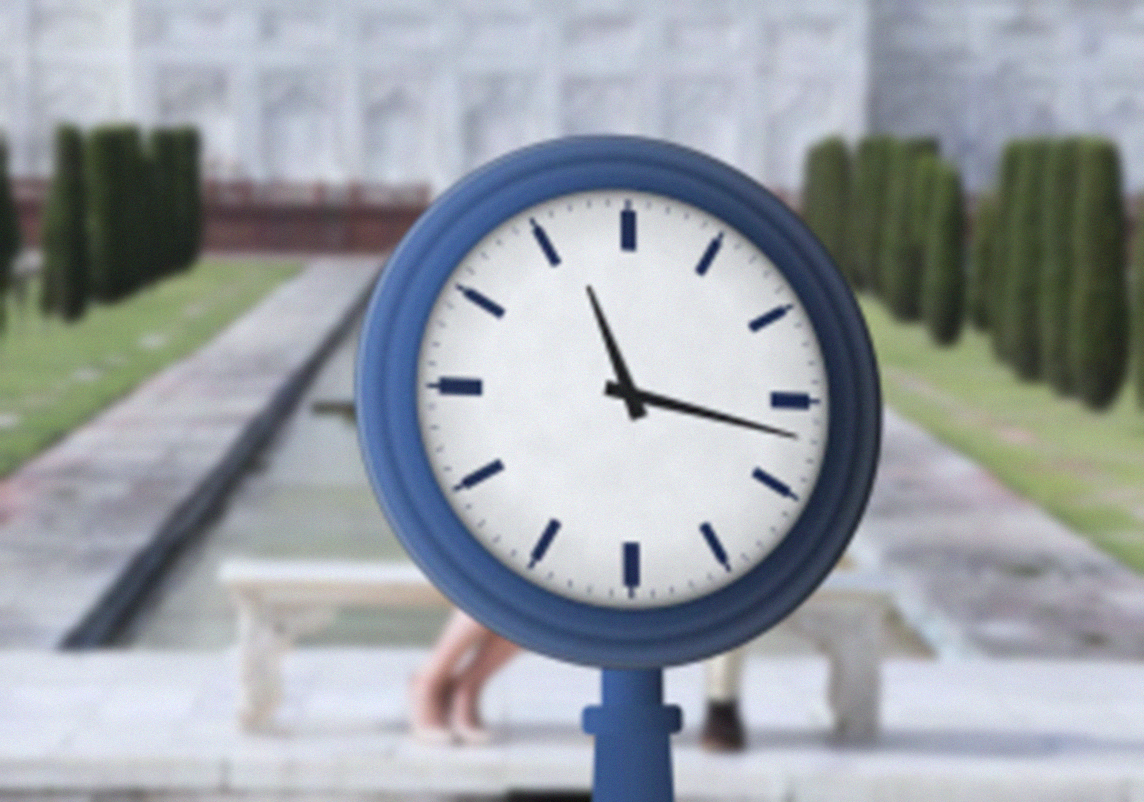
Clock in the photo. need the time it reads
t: 11:17
